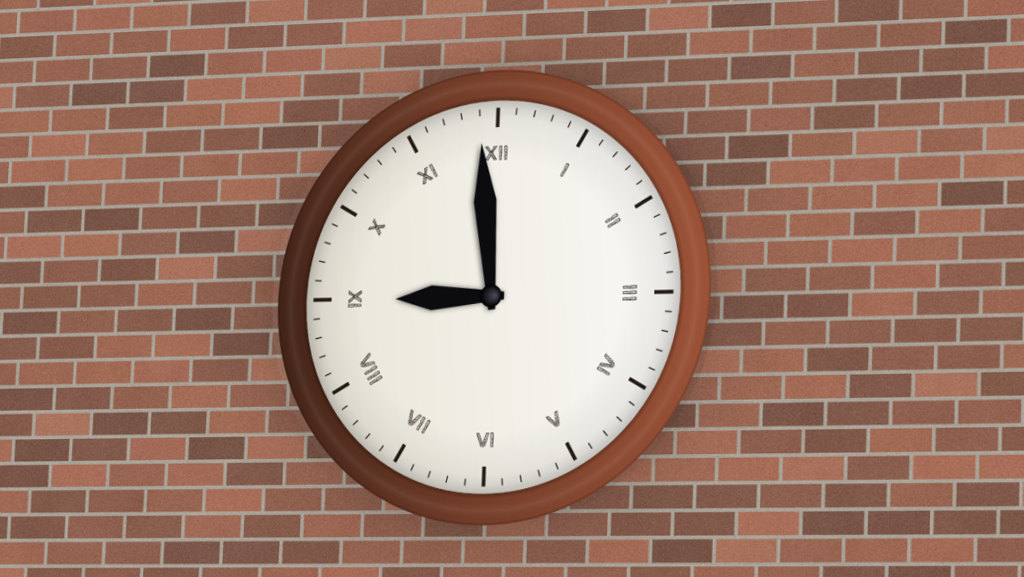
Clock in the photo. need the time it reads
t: 8:59
